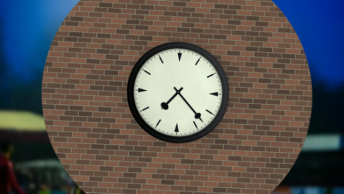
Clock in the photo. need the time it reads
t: 7:23
